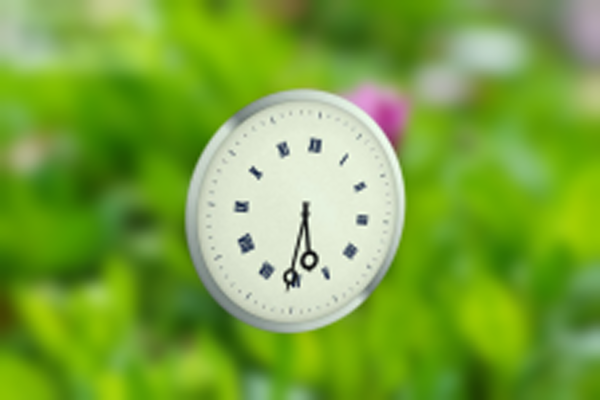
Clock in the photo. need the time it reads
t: 5:31
